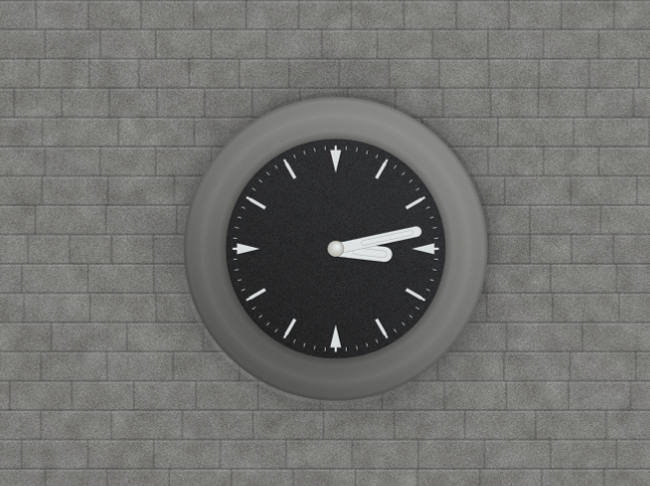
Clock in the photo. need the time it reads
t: 3:13
